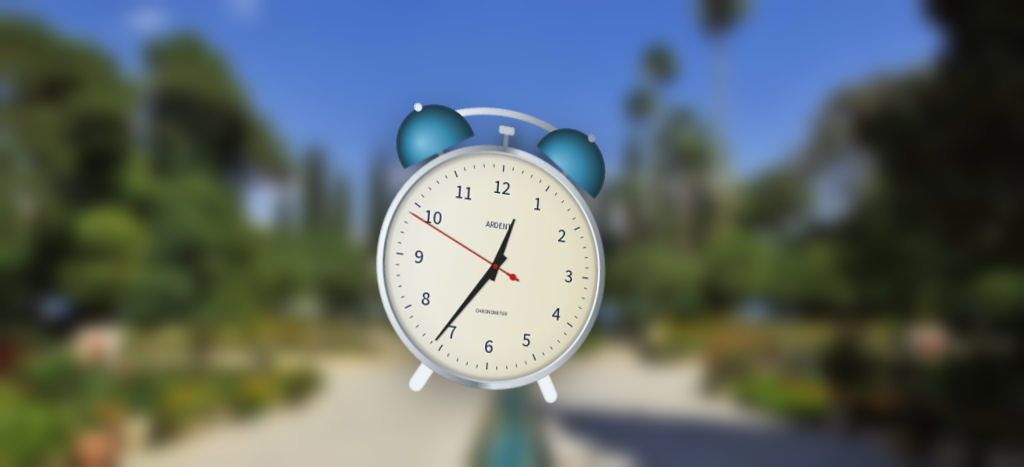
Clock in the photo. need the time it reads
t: 12:35:49
